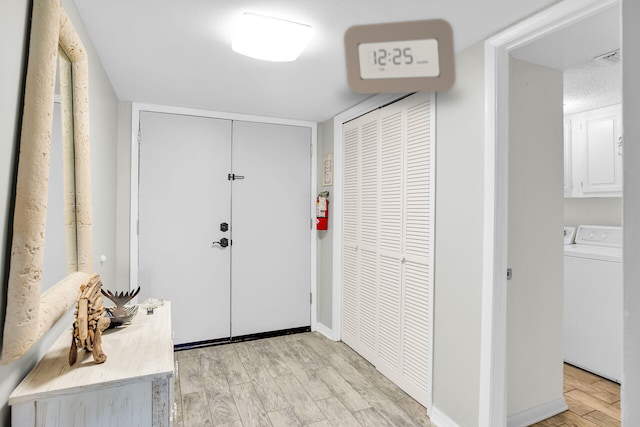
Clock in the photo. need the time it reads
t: 12:25
